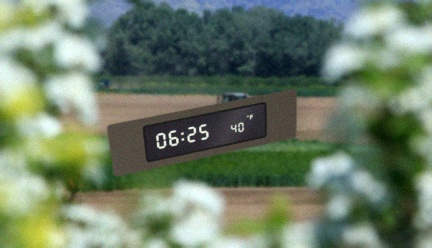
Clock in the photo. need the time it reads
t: 6:25
